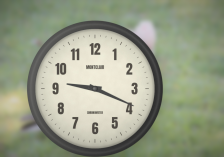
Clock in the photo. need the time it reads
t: 9:19
